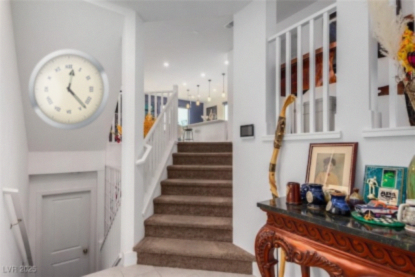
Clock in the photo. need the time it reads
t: 12:23
